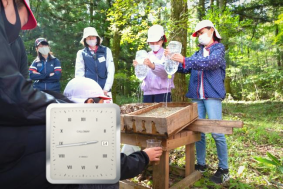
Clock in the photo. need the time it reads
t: 2:44
